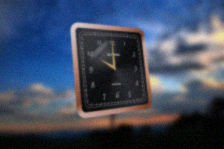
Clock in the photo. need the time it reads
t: 10:00
